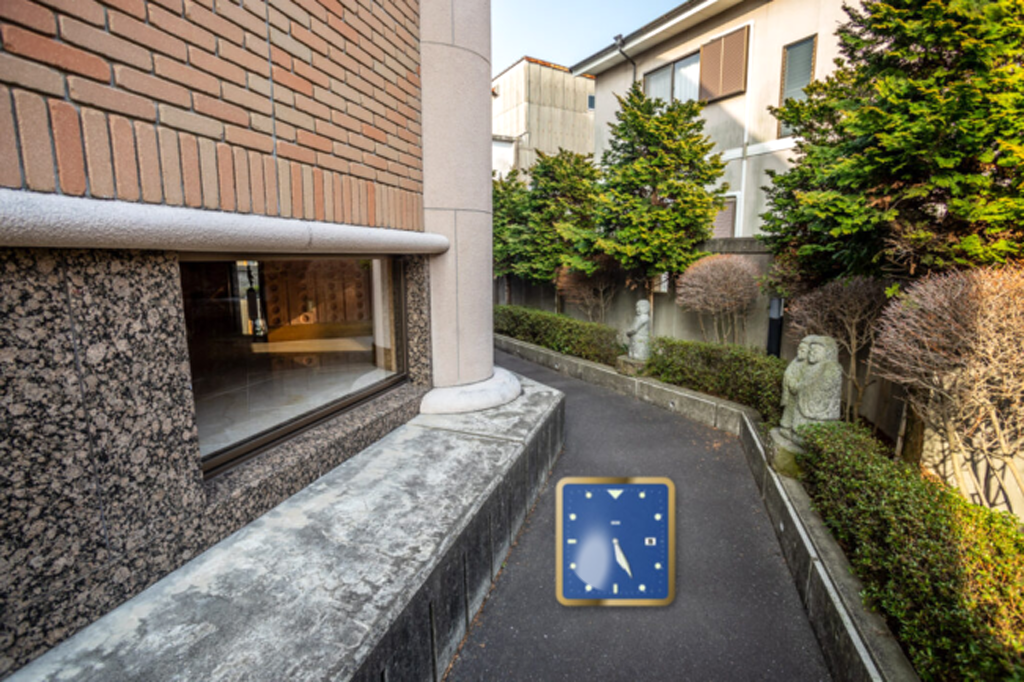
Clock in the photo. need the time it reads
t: 5:26
